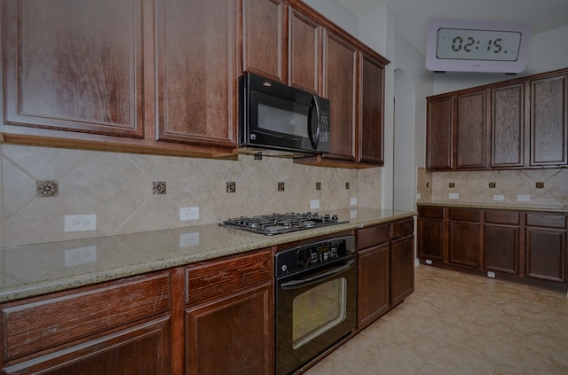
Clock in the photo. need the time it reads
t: 2:15
